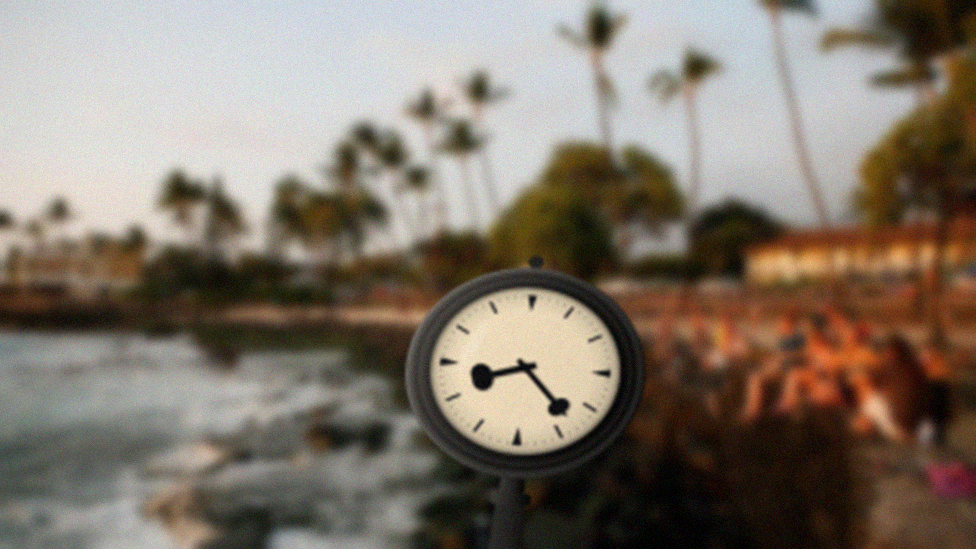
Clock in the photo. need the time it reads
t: 8:23
